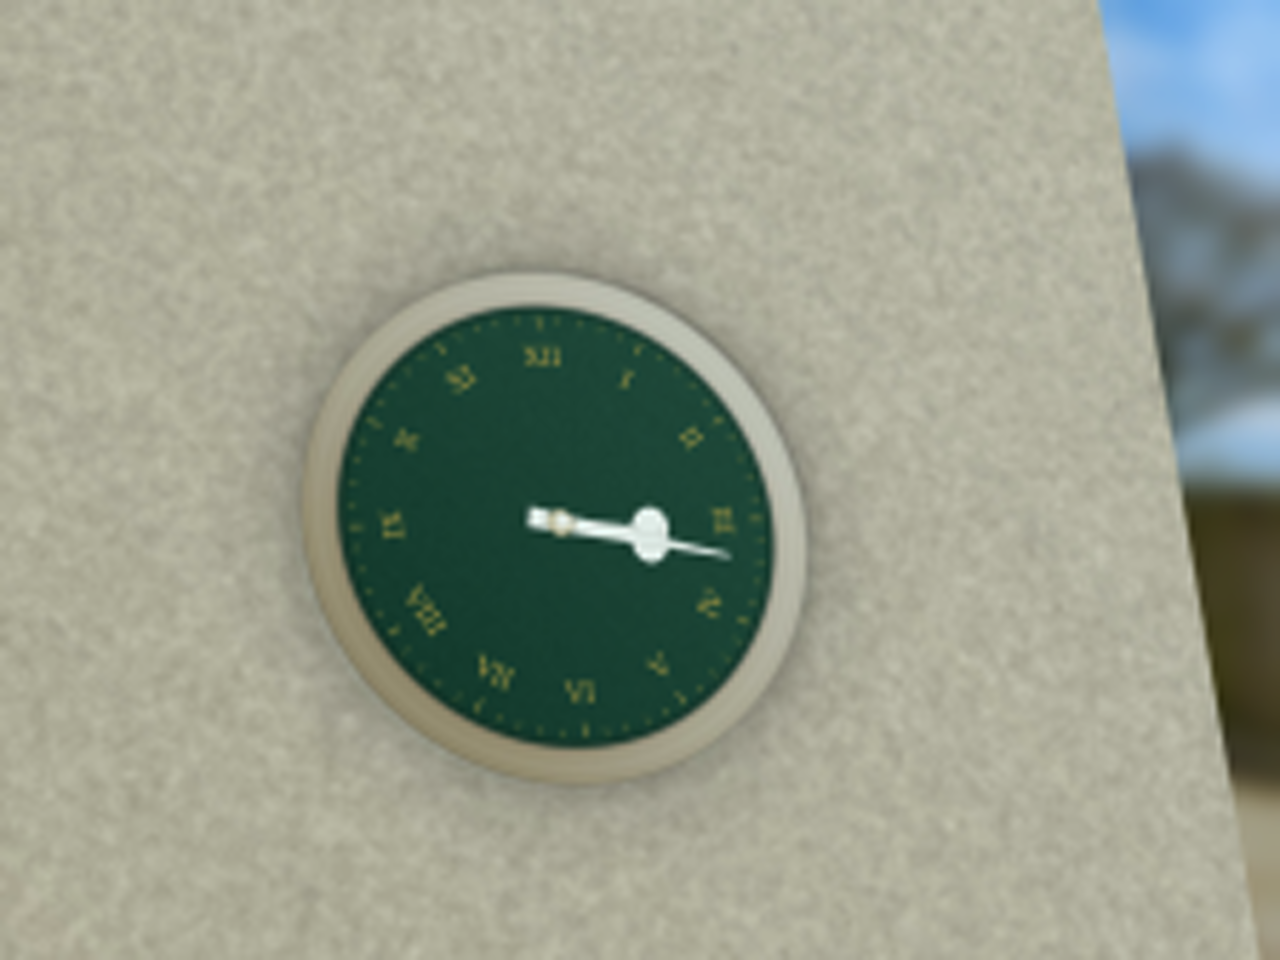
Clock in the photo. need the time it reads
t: 3:17
